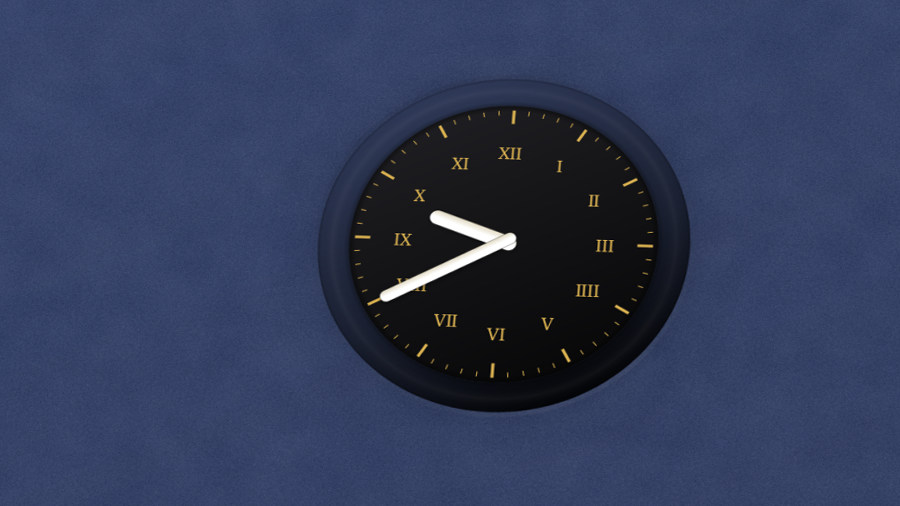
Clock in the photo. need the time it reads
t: 9:40
